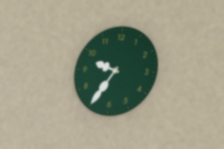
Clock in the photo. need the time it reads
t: 9:35
